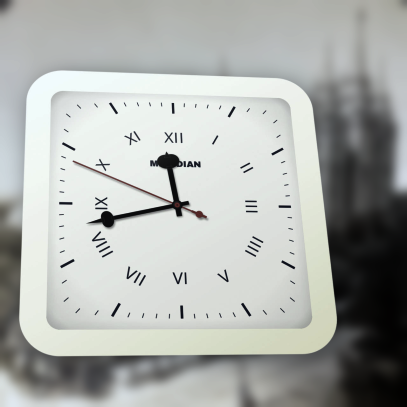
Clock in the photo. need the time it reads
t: 11:42:49
